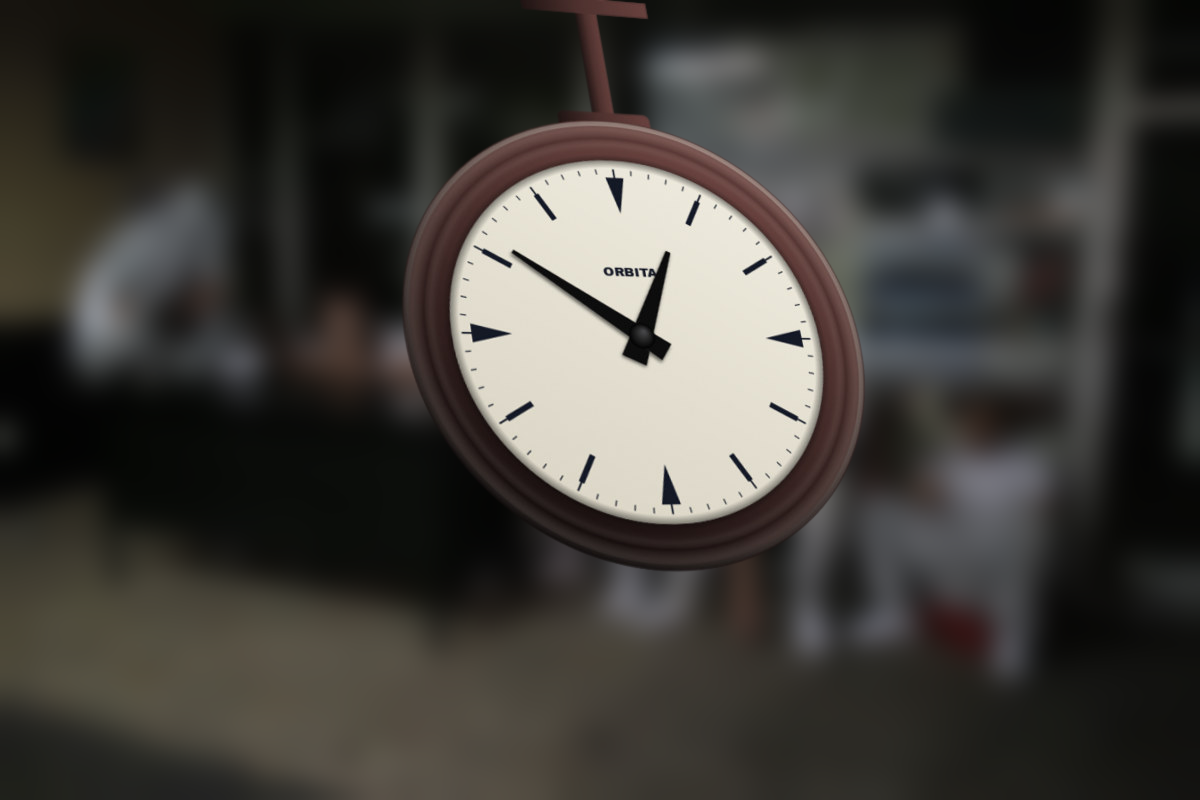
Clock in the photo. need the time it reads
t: 12:51
